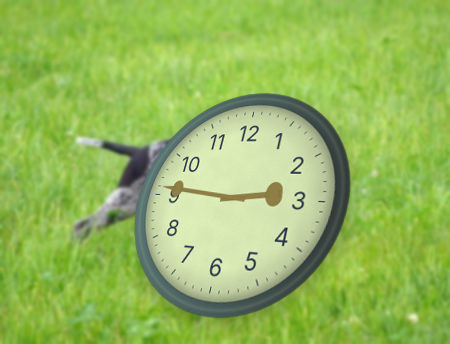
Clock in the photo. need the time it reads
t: 2:46
